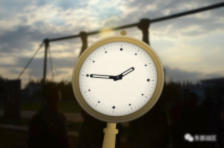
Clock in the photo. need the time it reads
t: 1:45
